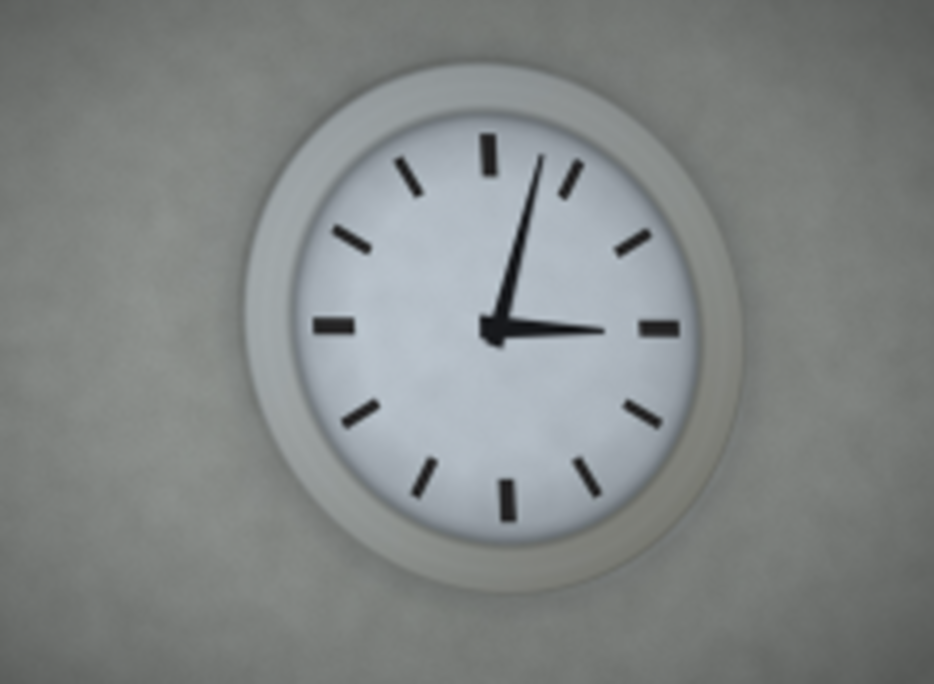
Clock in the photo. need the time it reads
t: 3:03
